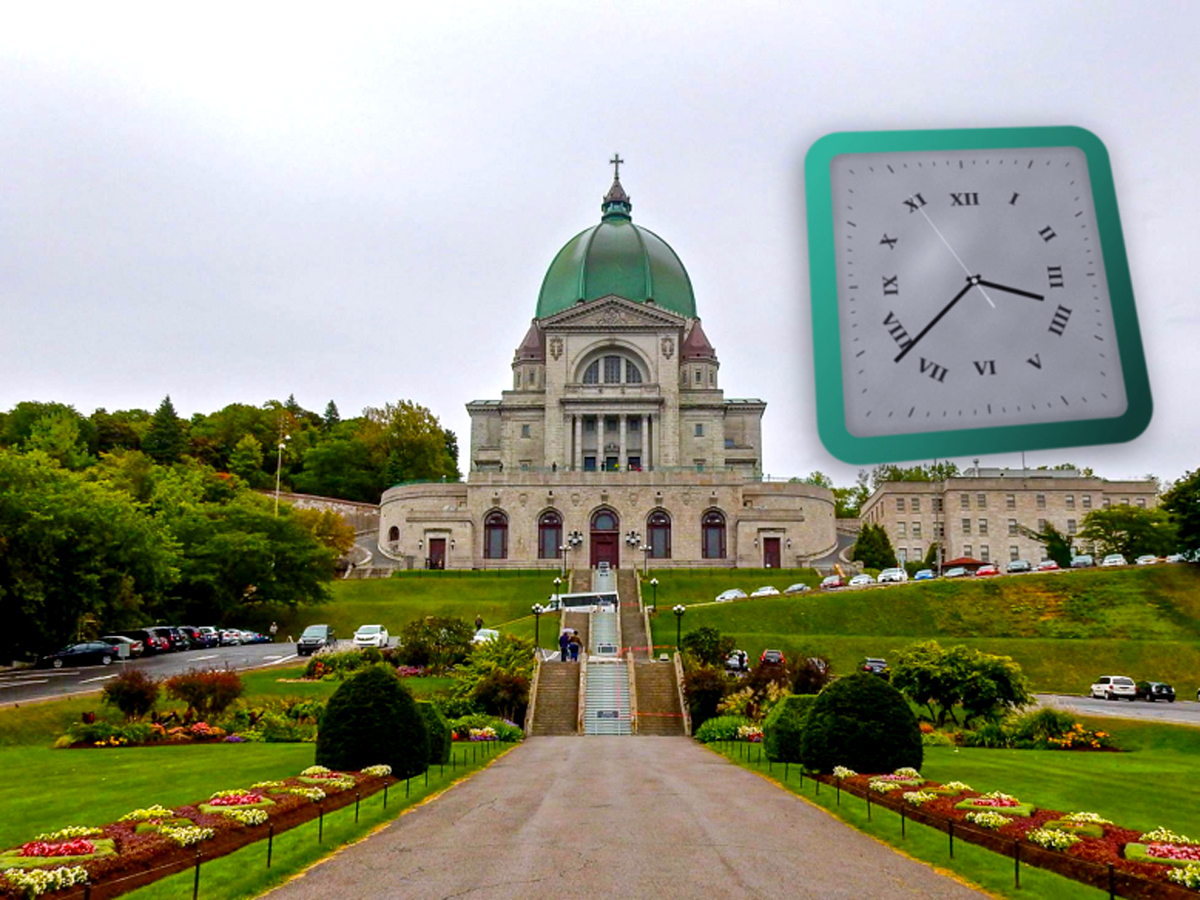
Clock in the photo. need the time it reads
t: 3:37:55
